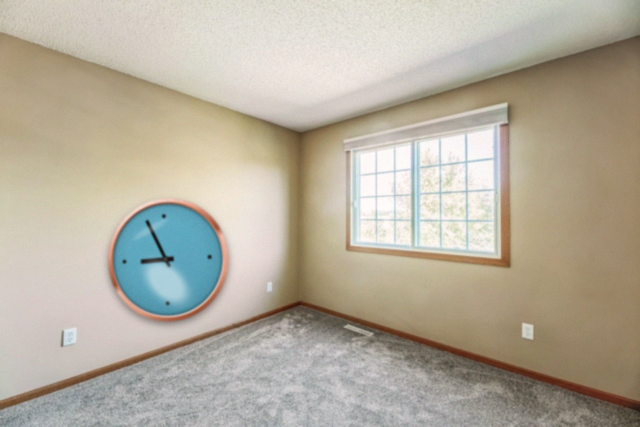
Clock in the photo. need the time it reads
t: 8:56
